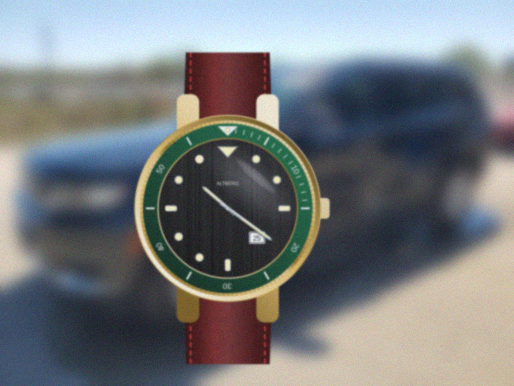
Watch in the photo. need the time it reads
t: 10:21
